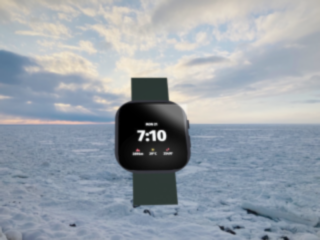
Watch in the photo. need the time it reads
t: 7:10
